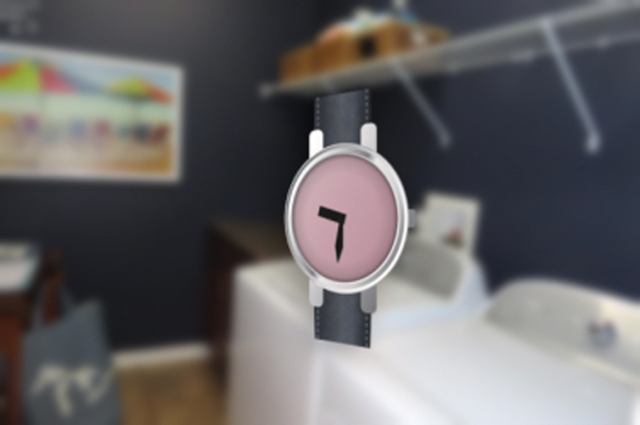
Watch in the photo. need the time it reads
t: 9:31
